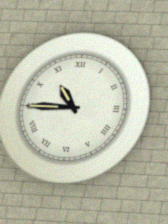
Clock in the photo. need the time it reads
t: 10:45
